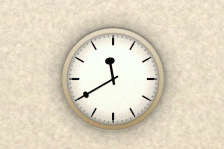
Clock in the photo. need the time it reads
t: 11:40
